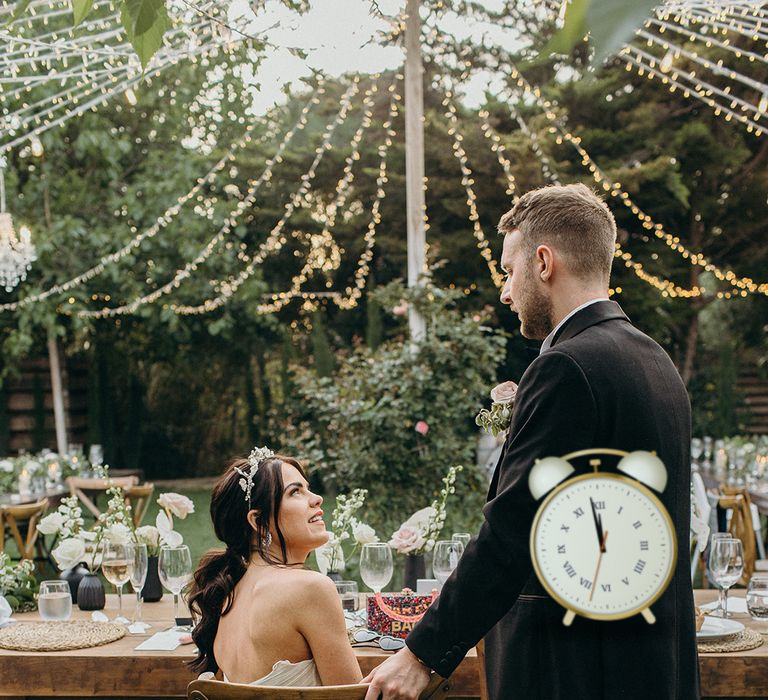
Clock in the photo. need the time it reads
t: 11:58:33
